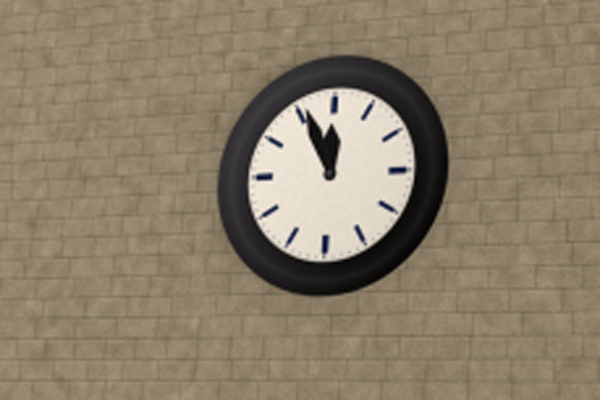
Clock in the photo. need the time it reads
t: 11:56
